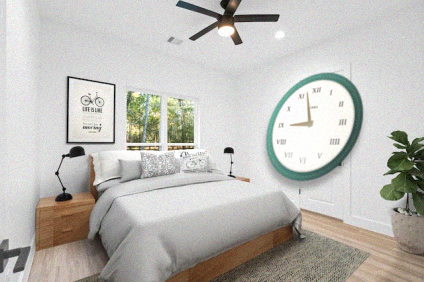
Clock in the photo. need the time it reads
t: 8:57
